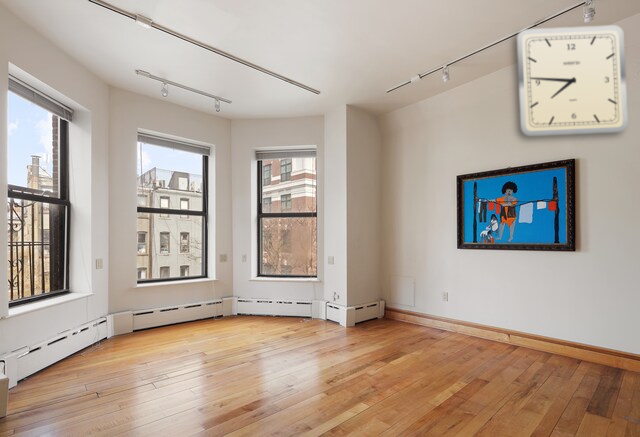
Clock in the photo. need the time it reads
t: 7:46
